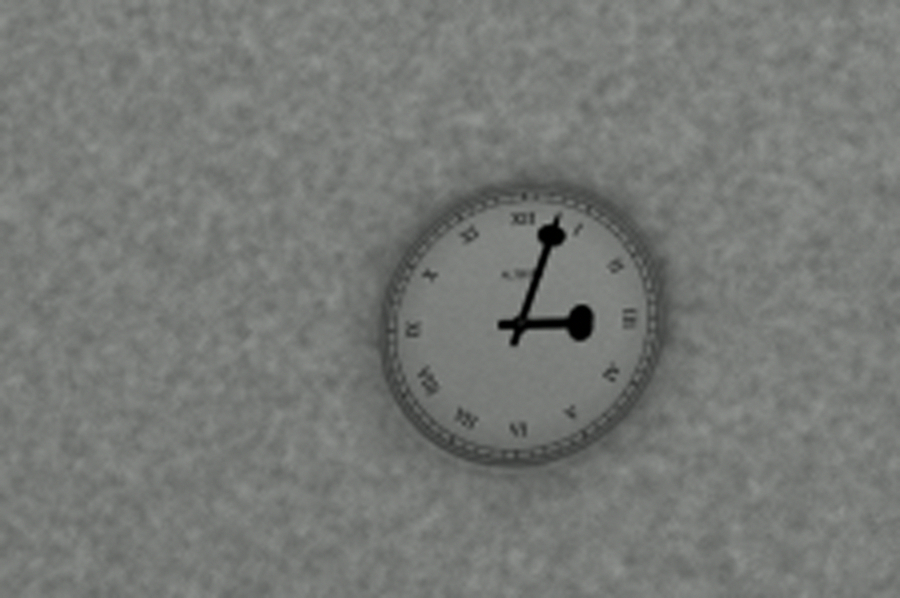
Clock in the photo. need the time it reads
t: 3:03
